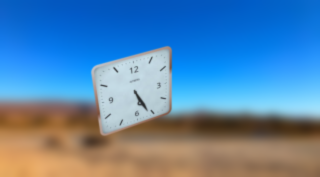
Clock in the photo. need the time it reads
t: 5:26
